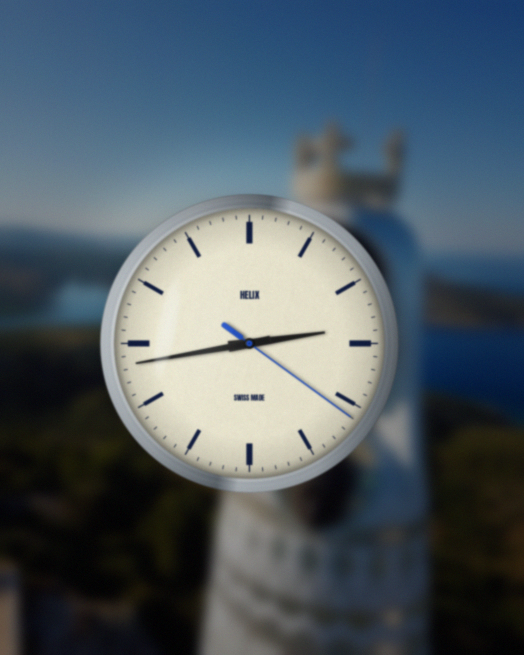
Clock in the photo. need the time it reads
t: 2:43:21
